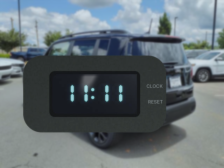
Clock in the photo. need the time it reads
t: 11:11
